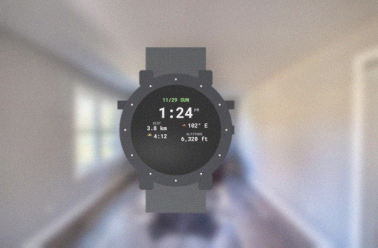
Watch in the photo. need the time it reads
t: 1:24
